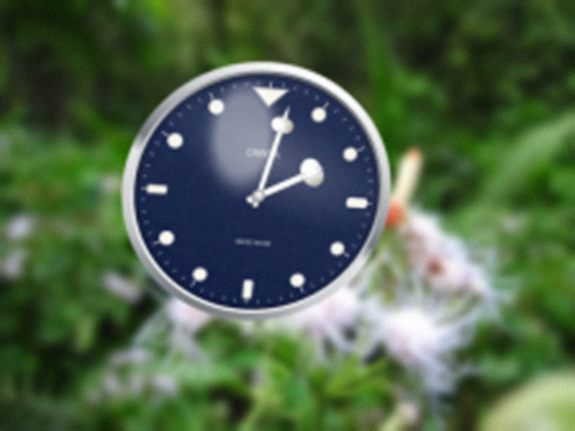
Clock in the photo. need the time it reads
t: 2:02
